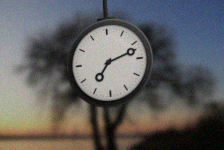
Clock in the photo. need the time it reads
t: 7:12
